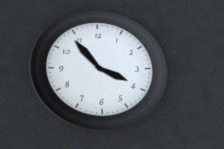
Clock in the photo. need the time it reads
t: 3:54
